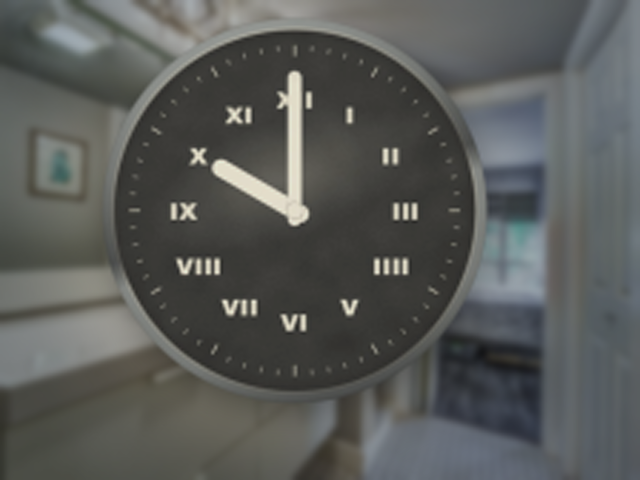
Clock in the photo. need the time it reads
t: 10:00
